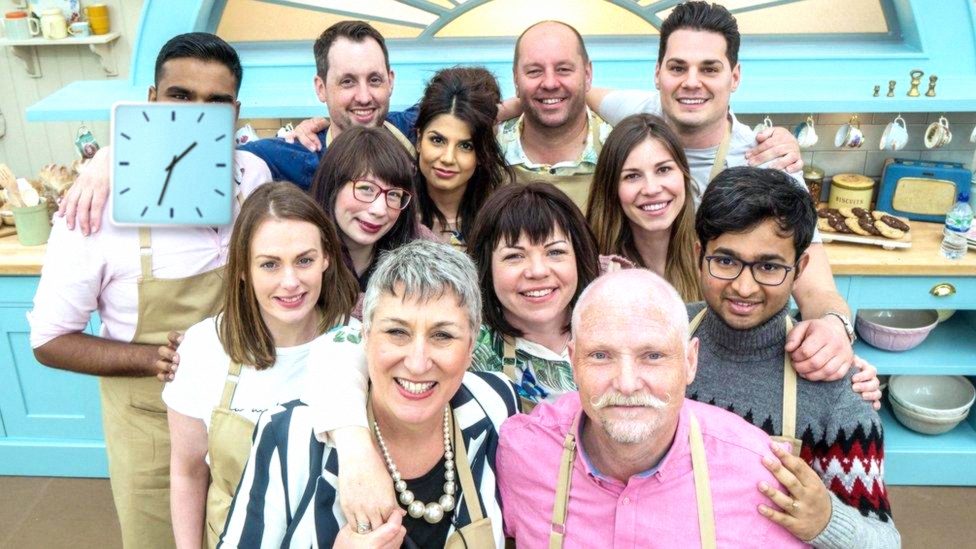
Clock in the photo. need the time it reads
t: 1:33
